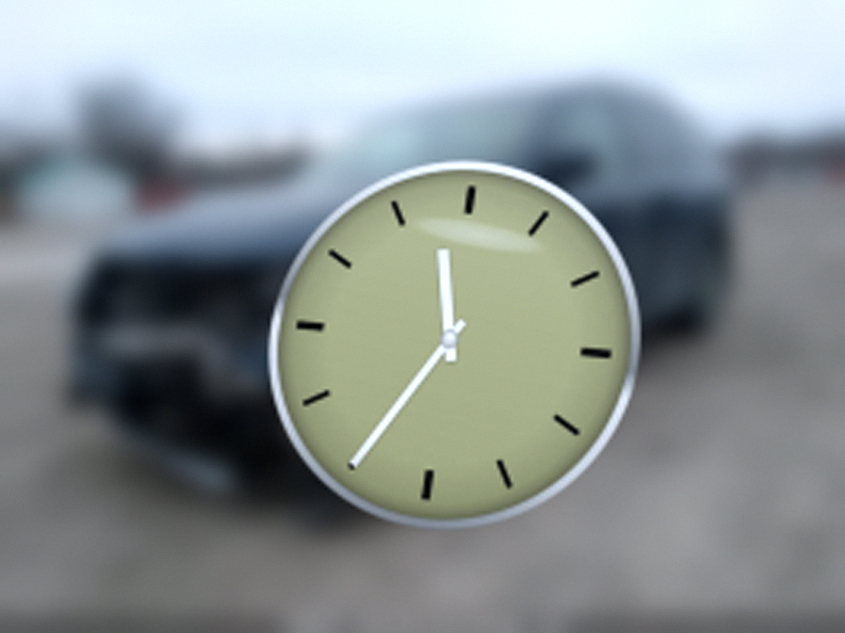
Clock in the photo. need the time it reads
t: 11:35
